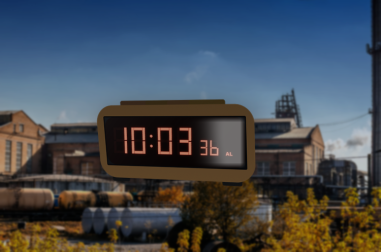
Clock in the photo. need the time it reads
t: 10:03:36
